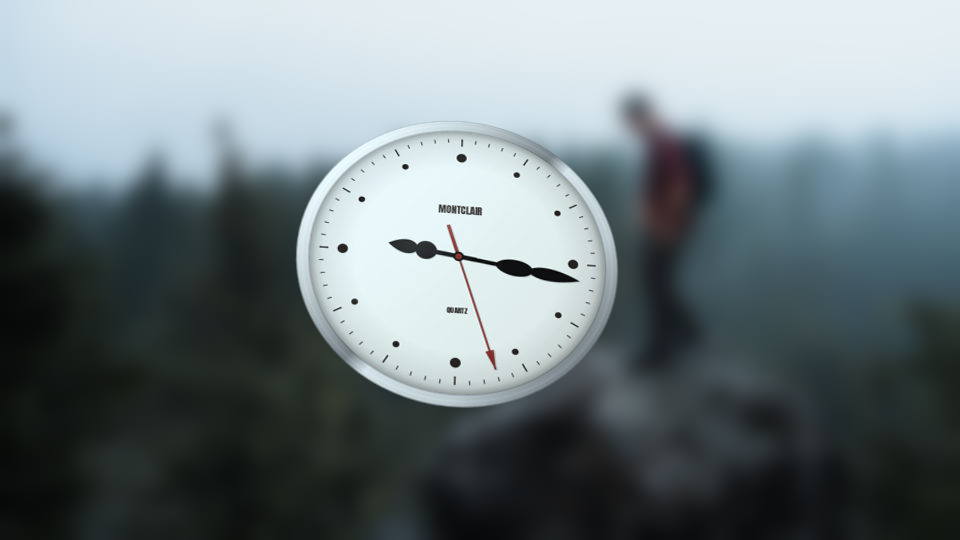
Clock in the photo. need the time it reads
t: 9:16:27
